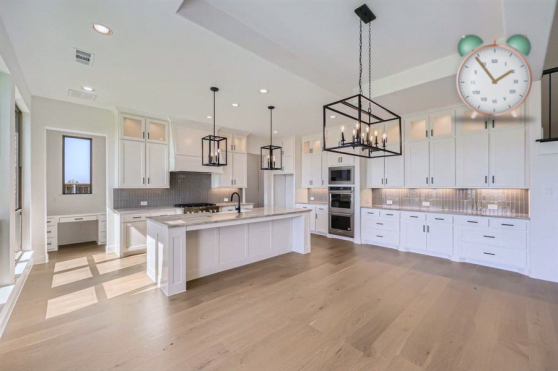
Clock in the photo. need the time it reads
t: 1:54
